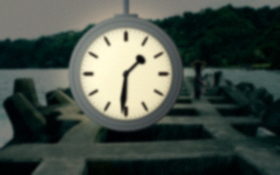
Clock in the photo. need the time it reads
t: 1:31
